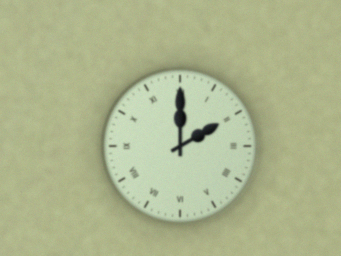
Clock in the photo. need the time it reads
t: 2:00
